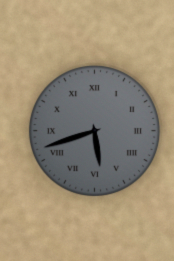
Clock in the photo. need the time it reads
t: 5:42
